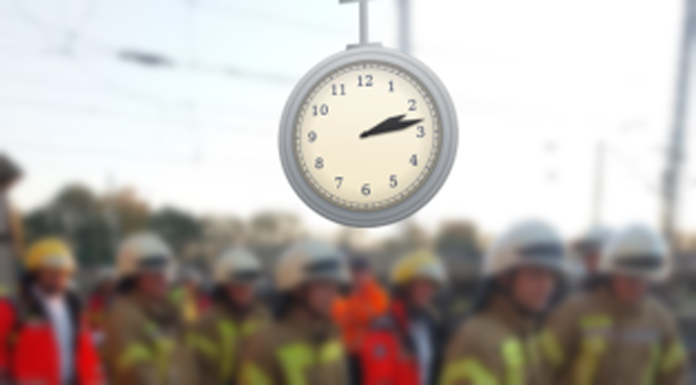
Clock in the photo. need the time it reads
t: 2:13
